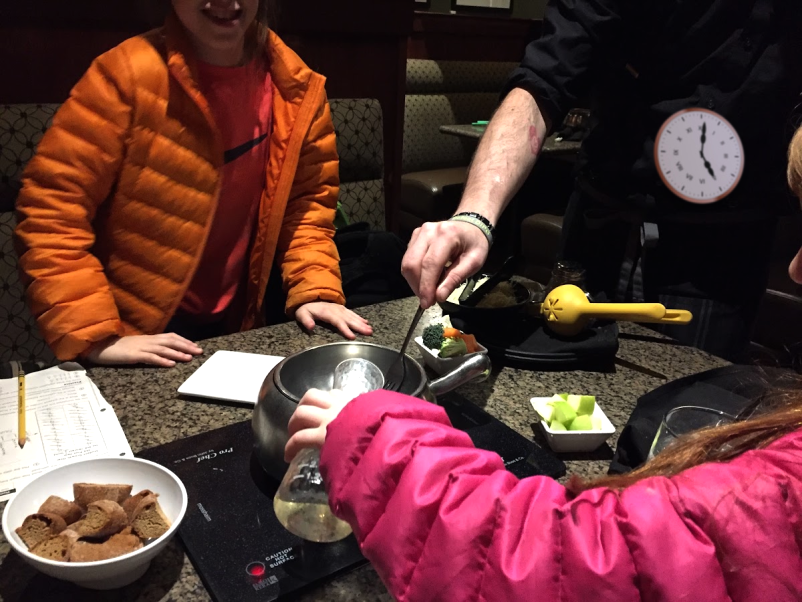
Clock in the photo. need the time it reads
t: 5:01
